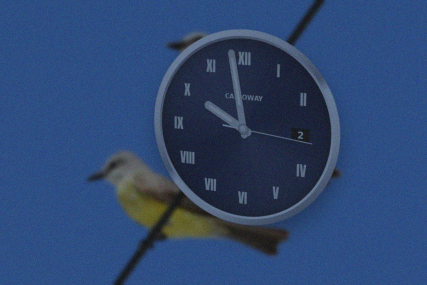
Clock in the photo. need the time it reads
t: 9:58:16
